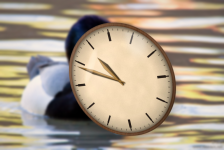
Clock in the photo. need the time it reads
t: 10:49
